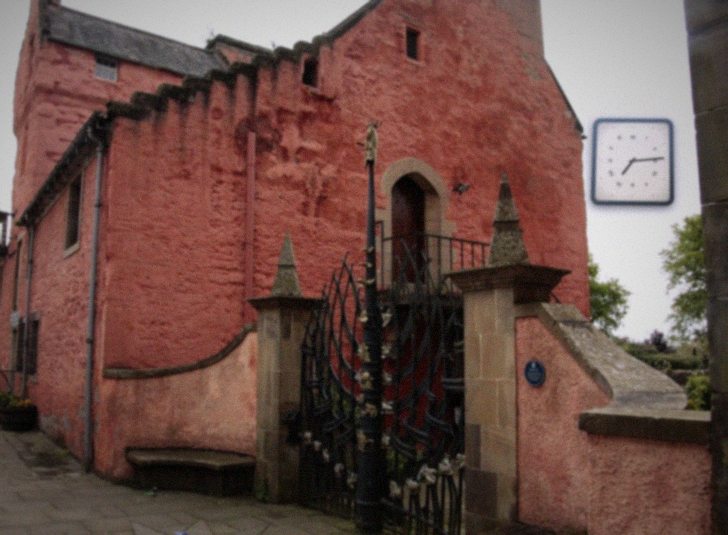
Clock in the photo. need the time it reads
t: 7:14
